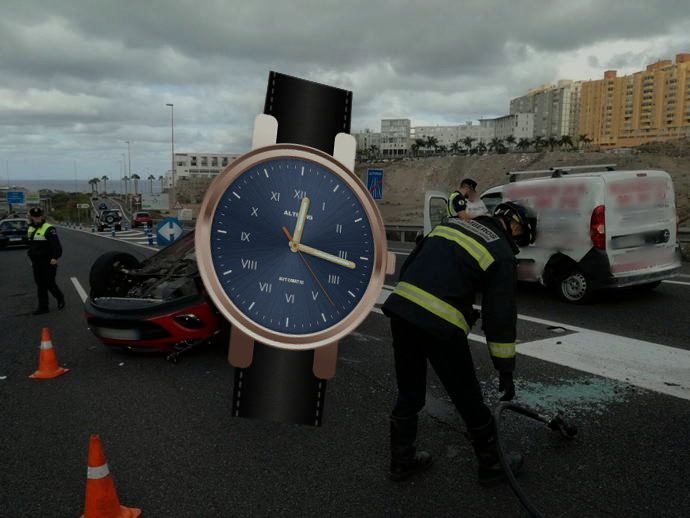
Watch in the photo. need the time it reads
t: 12:16:23
